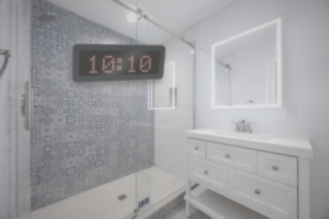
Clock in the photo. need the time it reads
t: 10:10
